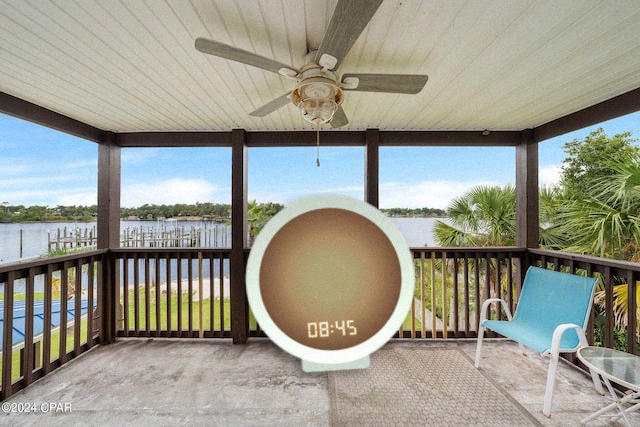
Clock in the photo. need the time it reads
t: 8:45
